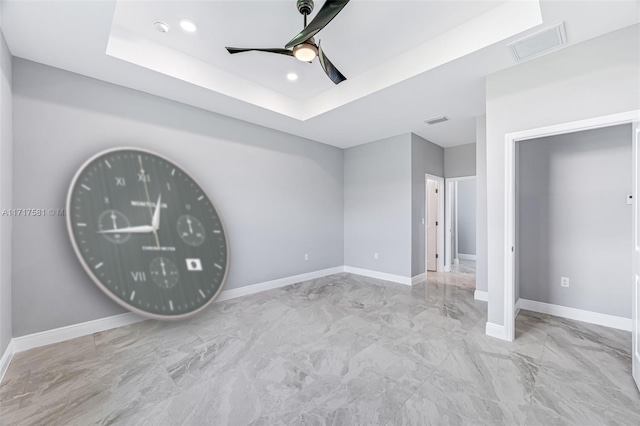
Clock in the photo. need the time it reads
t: 12:44
